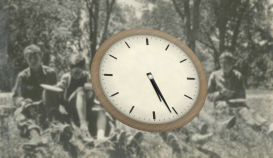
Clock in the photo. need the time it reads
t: 5:26
